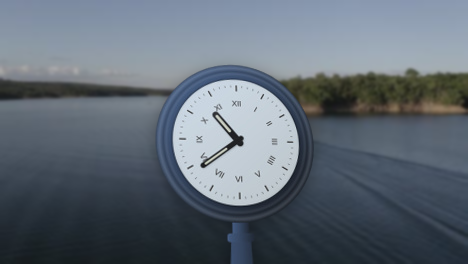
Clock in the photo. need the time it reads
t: 10:39
